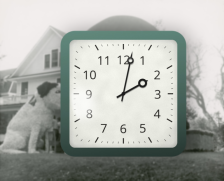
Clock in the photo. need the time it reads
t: 2:02
